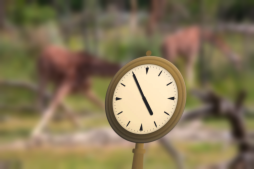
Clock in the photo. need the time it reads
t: 4:55
